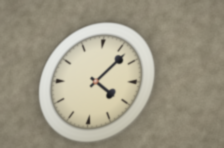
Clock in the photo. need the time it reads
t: 4:07
